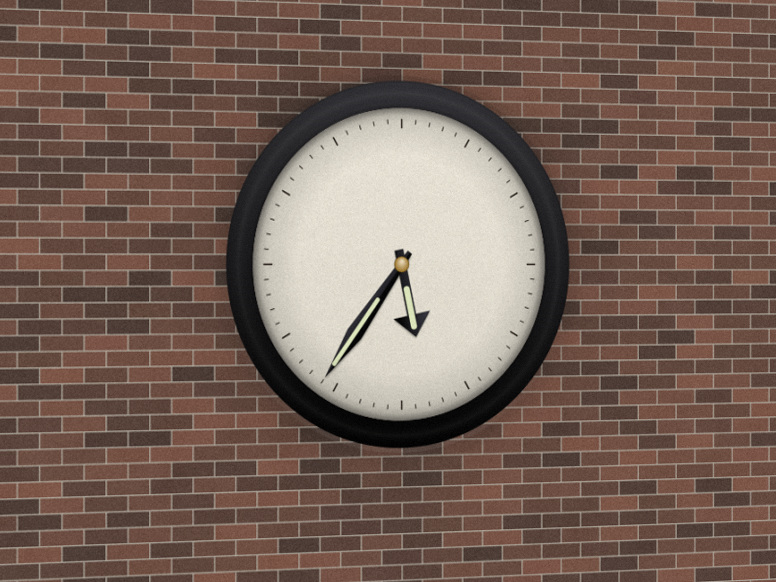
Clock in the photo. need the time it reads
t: 5:36
